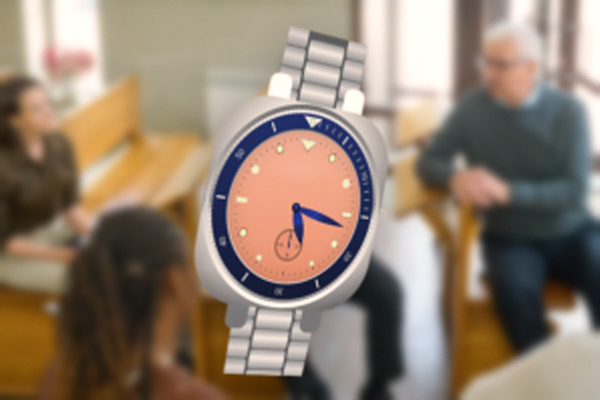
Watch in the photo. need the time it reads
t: 5:17
